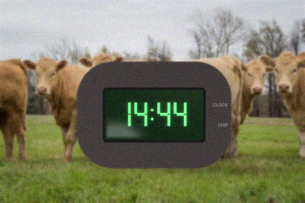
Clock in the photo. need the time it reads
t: 14:44
